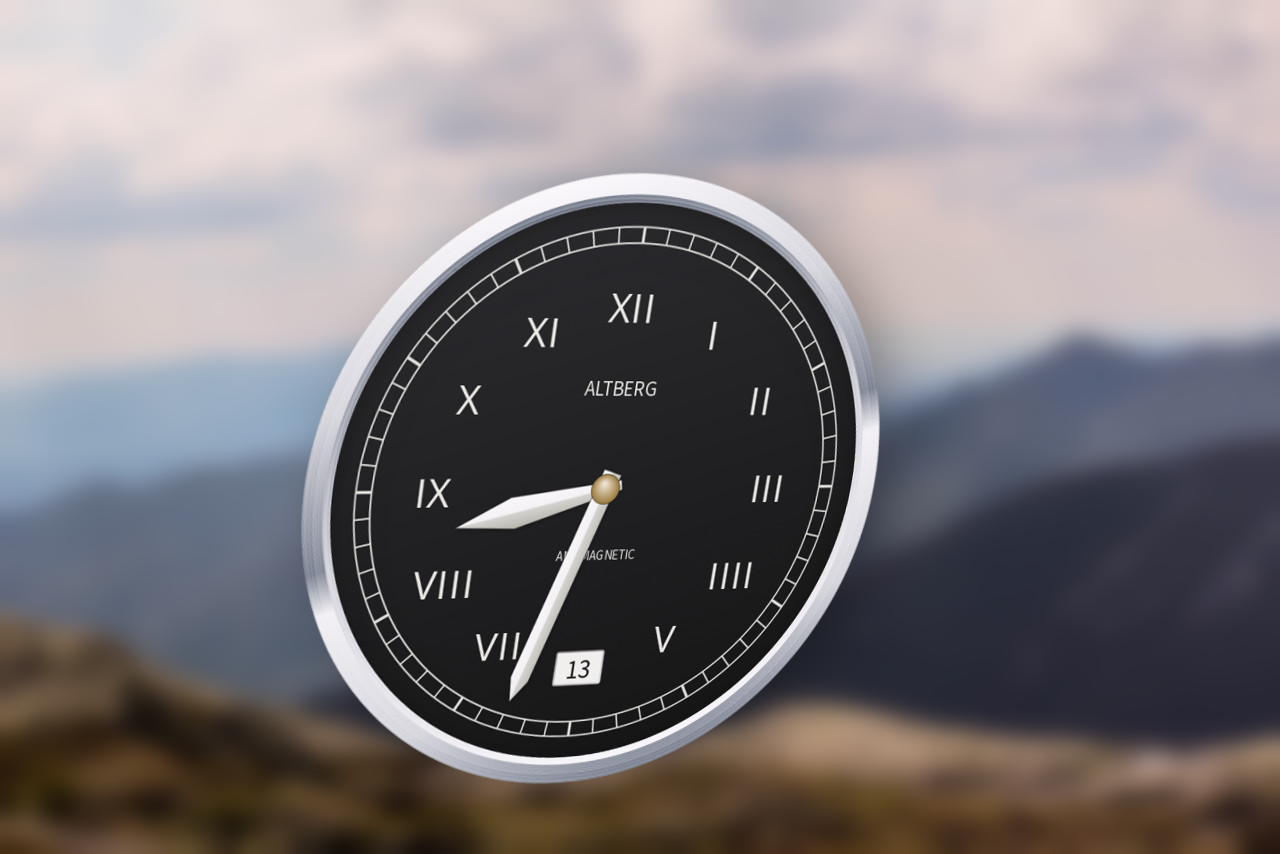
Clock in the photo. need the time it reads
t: 8:33
